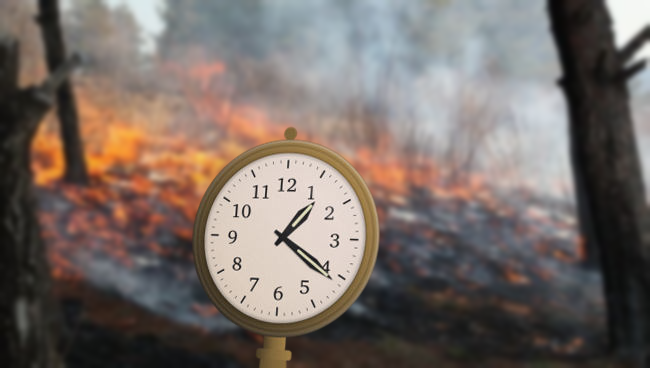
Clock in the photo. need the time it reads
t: 1:21
